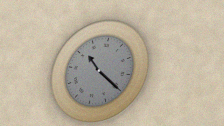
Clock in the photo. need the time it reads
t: 10:20
